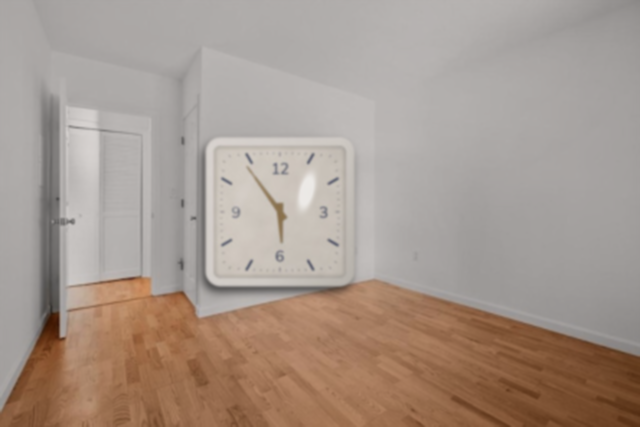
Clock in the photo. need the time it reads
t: 5:54
